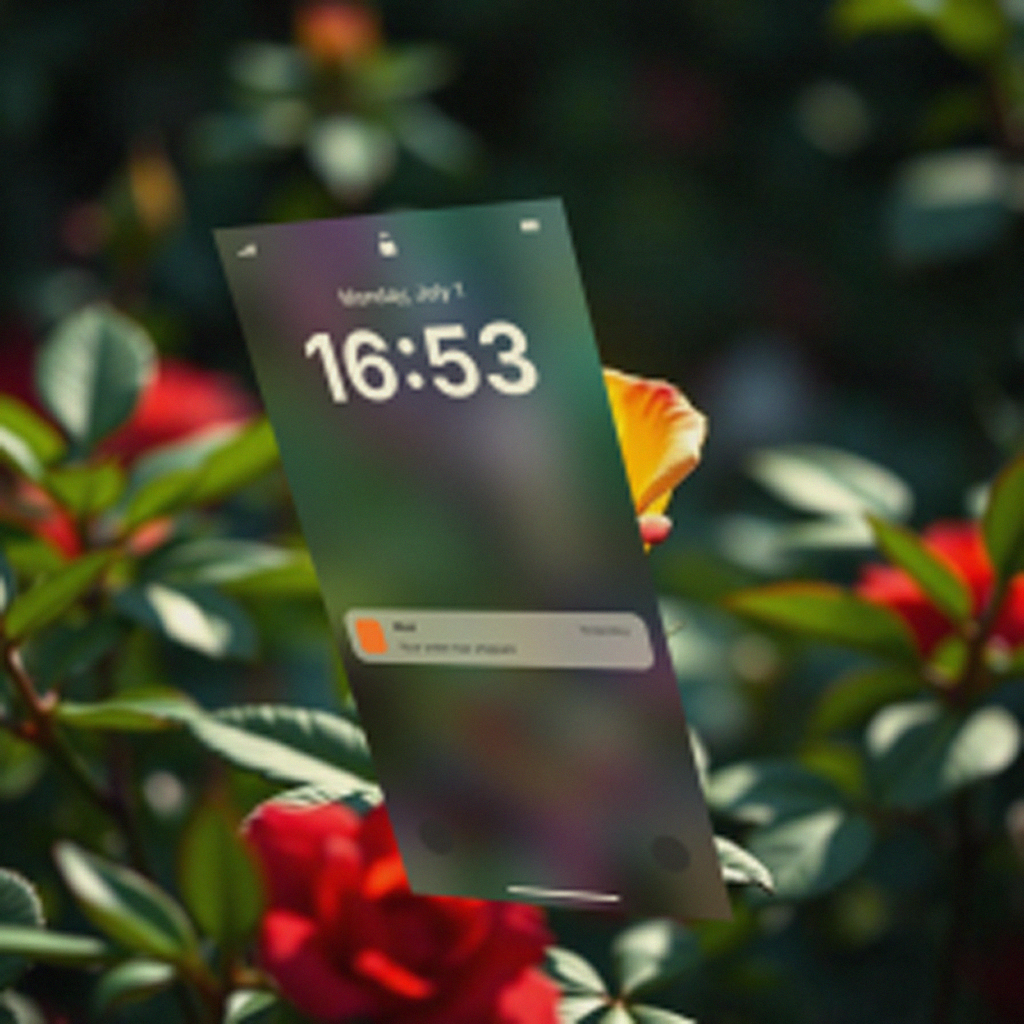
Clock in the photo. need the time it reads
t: 16:53
